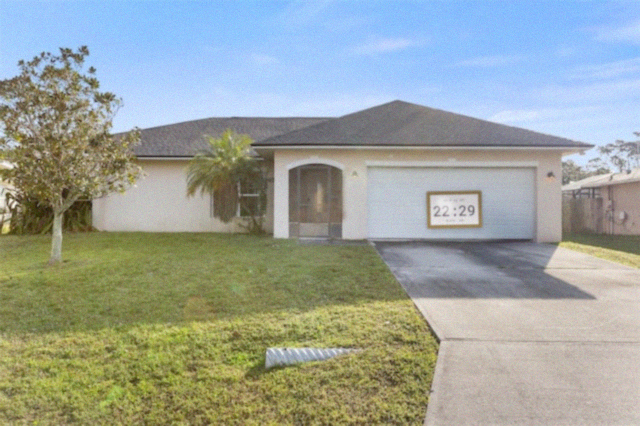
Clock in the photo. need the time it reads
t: 22:29
